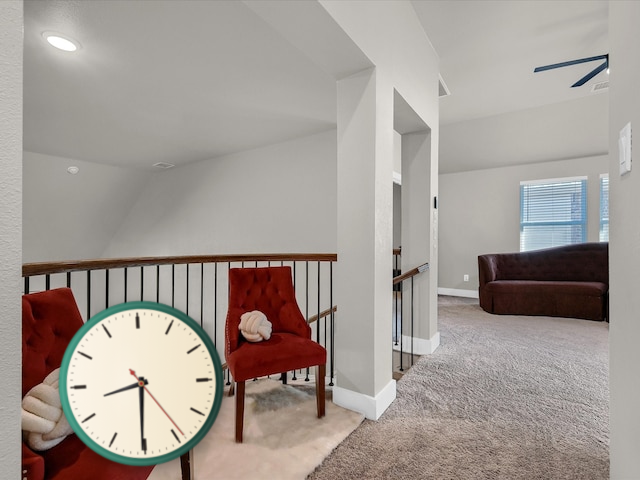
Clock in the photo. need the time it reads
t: 8:30:24
